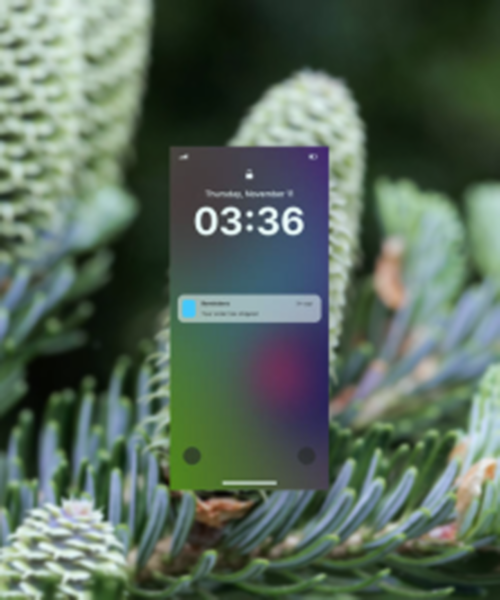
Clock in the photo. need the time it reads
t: 3:36
